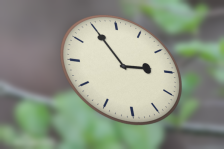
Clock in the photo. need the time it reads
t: 2:55
